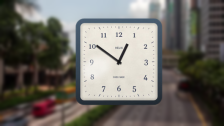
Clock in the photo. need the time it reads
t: 12:51
